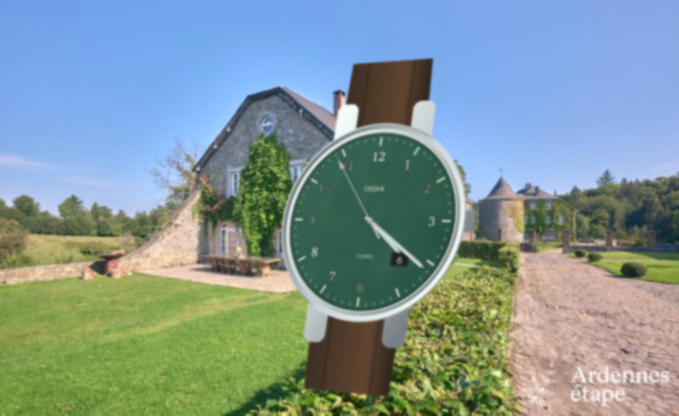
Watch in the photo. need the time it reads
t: 4:20:54
